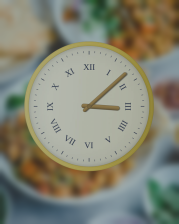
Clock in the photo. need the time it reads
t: 3:08
